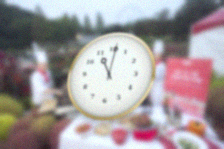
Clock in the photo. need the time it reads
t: 11:01
